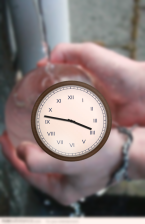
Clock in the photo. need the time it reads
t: 3:47
